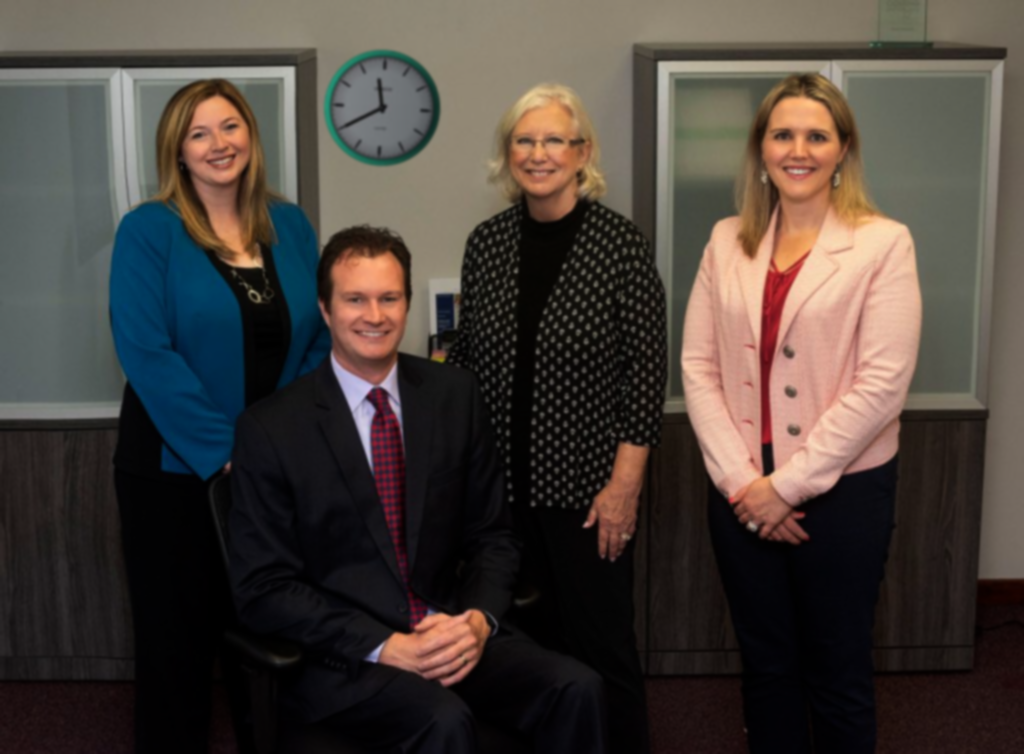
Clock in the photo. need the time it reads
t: 11:40
